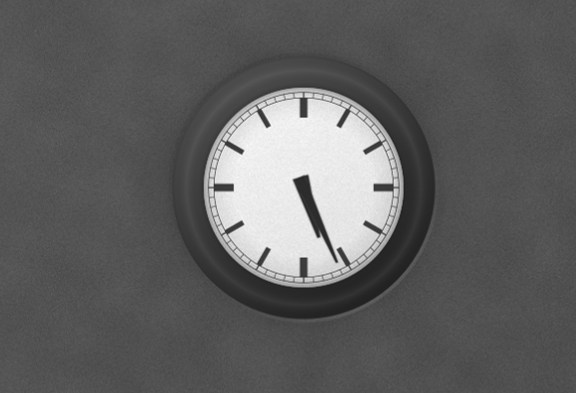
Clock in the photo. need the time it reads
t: 5:26
